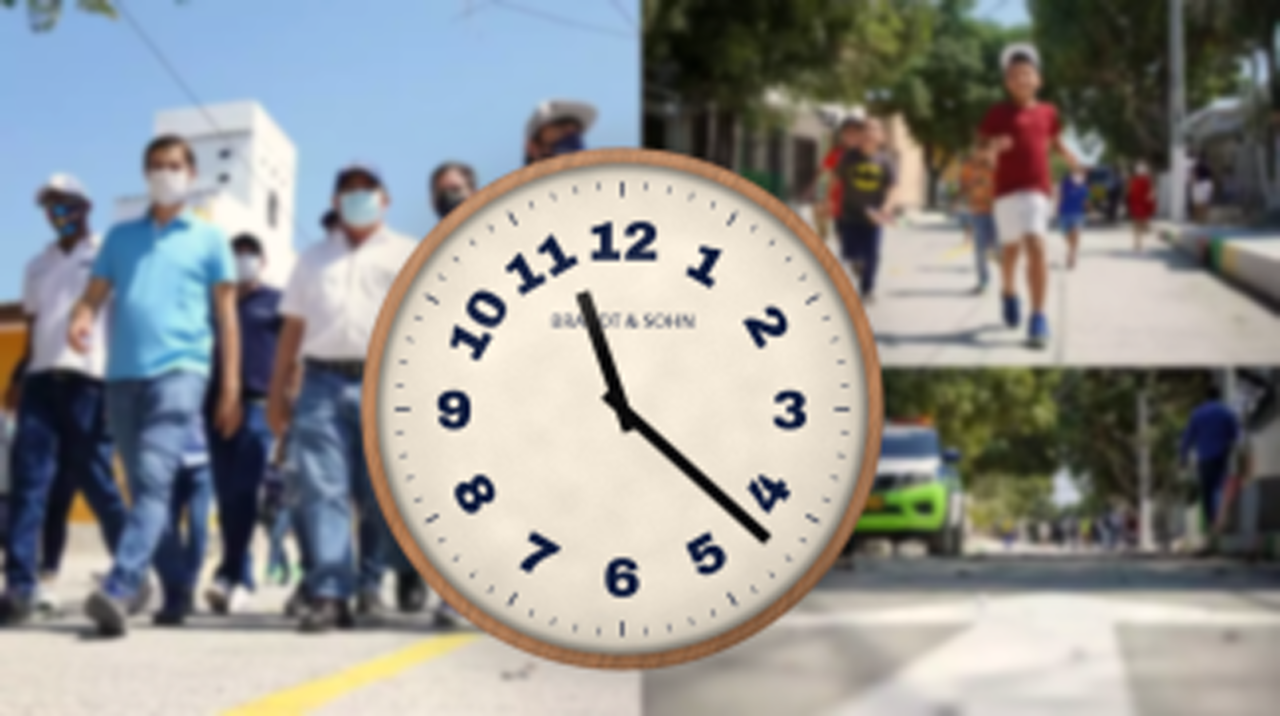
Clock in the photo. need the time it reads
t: 11:22
